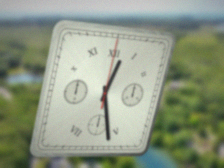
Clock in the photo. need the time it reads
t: 12:27
